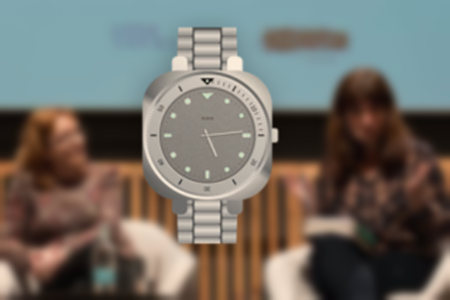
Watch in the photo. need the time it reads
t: 5:14
